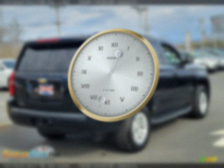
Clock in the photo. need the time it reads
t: 12:32
